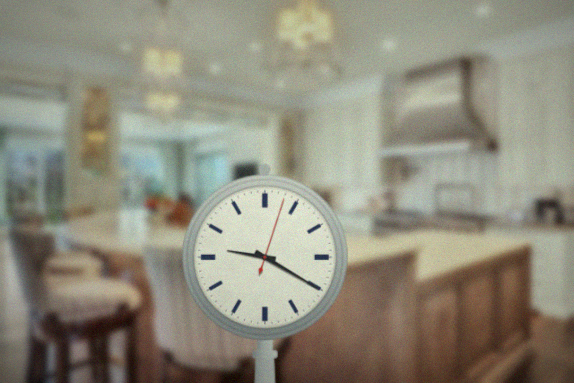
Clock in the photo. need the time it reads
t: 9:20:03
